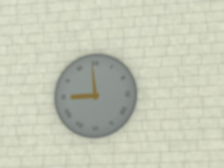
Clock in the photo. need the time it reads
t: 8:59
